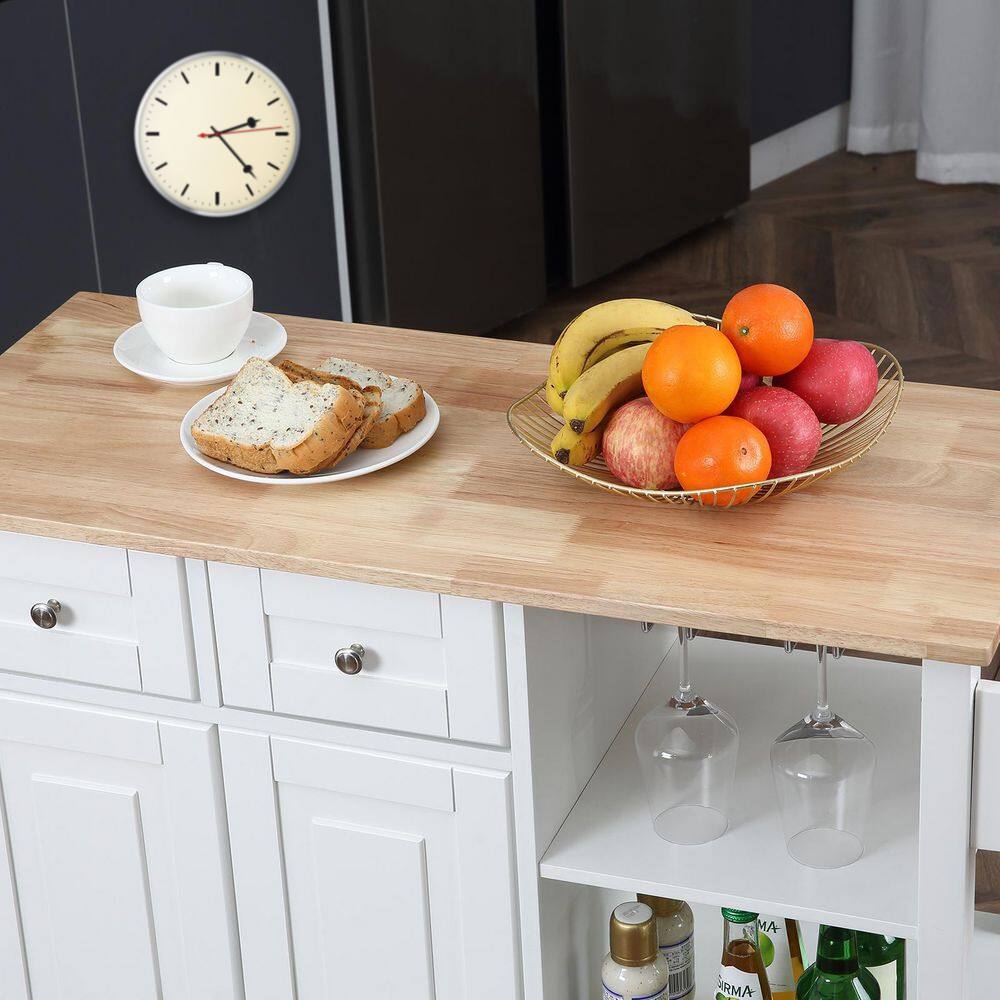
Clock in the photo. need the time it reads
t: 2:23:14
